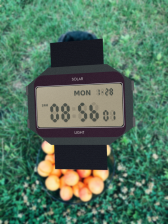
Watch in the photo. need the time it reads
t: 8:56:01
